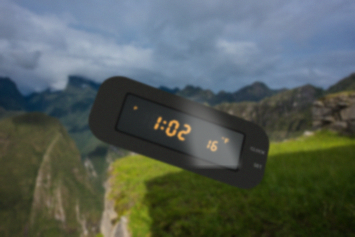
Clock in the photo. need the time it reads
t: 1:02
